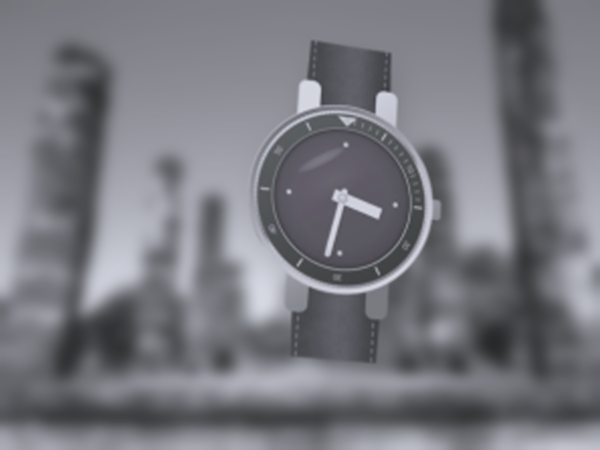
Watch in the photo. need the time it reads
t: 3:32
